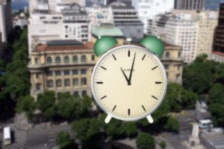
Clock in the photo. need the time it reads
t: 11:02
